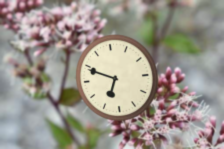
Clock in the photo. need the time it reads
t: 6:49
